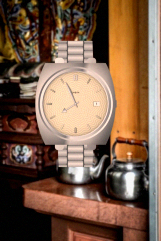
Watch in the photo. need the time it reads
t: 7:56
